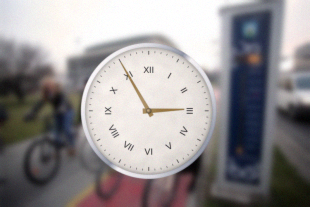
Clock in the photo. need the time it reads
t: 2:55
